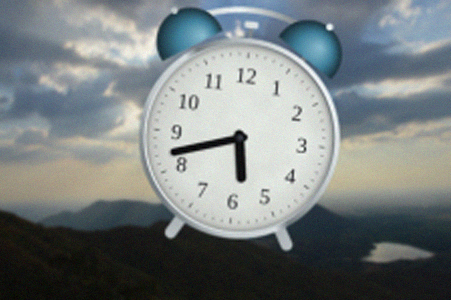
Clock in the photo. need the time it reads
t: 5:42
